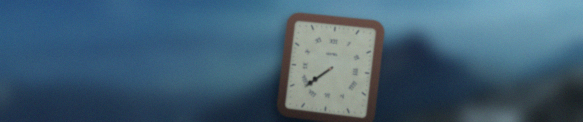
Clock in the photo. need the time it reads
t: 7:38
